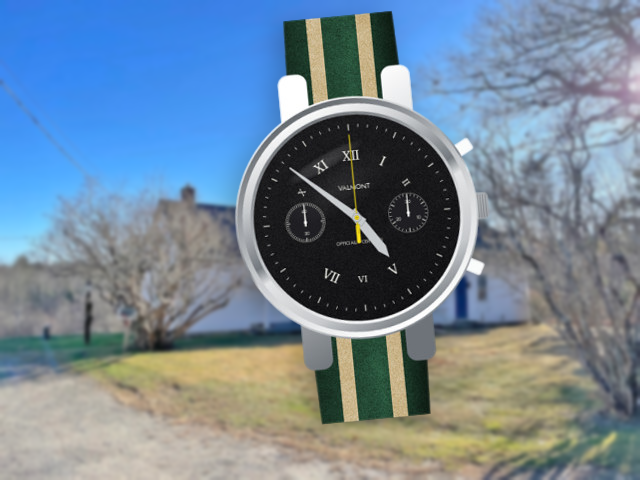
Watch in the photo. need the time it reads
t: 4:52
